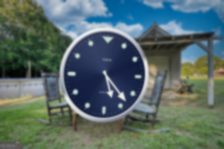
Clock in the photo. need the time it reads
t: 5:23
